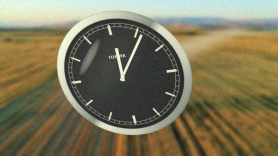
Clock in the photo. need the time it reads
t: 12:06
